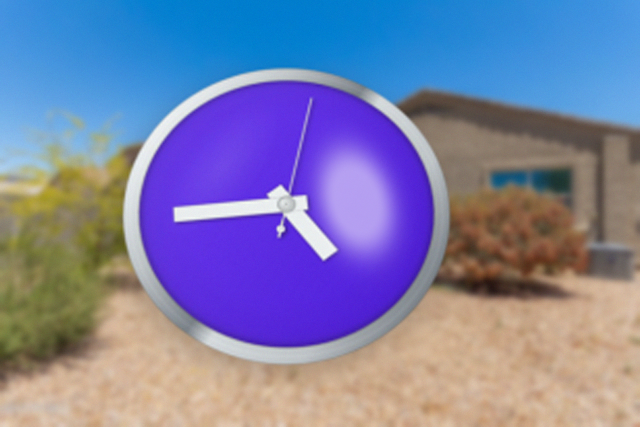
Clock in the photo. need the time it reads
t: 4:44:02
